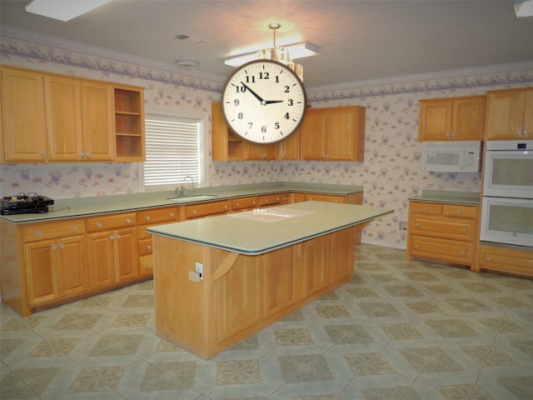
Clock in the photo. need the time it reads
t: 2:52
